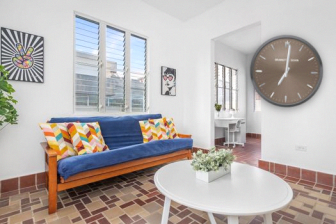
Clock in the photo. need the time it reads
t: 7:01
